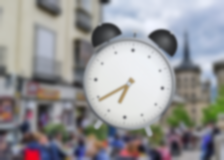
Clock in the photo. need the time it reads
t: 6:39
